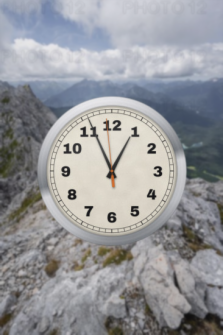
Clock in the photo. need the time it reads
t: 12:55:59
